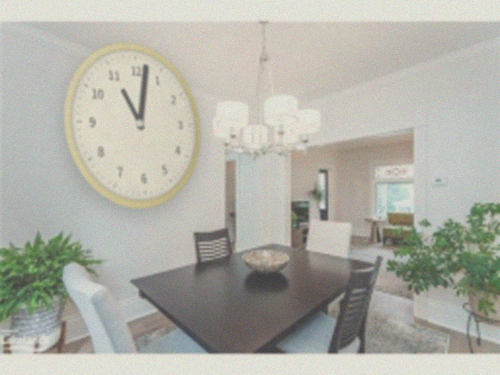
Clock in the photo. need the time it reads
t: 11:02
